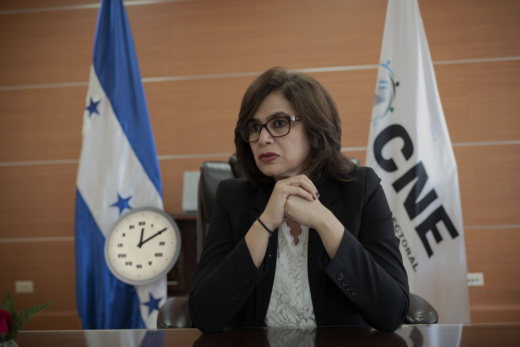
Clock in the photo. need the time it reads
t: 12:10
